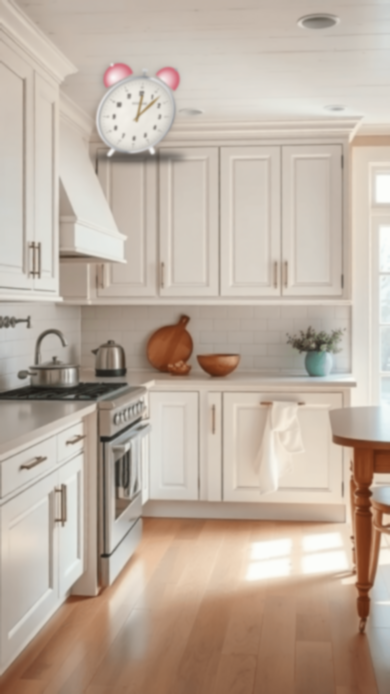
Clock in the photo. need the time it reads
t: 12:07
